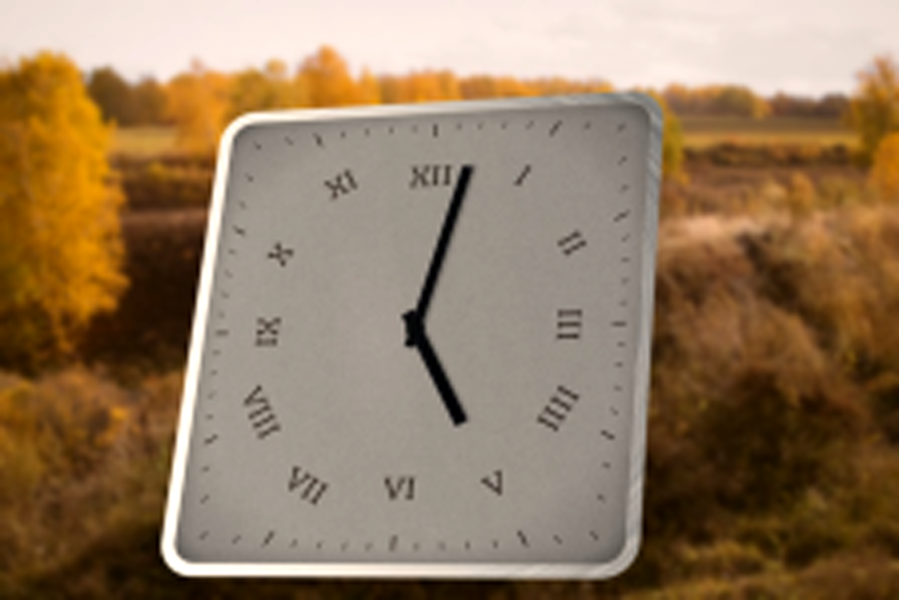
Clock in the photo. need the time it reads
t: 5:02
